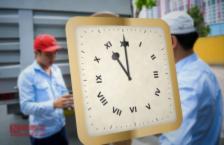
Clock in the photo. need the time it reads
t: 11:00
